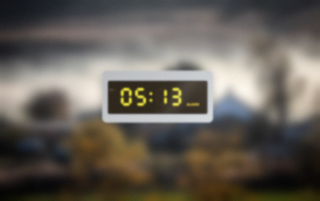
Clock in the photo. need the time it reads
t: 5:13
